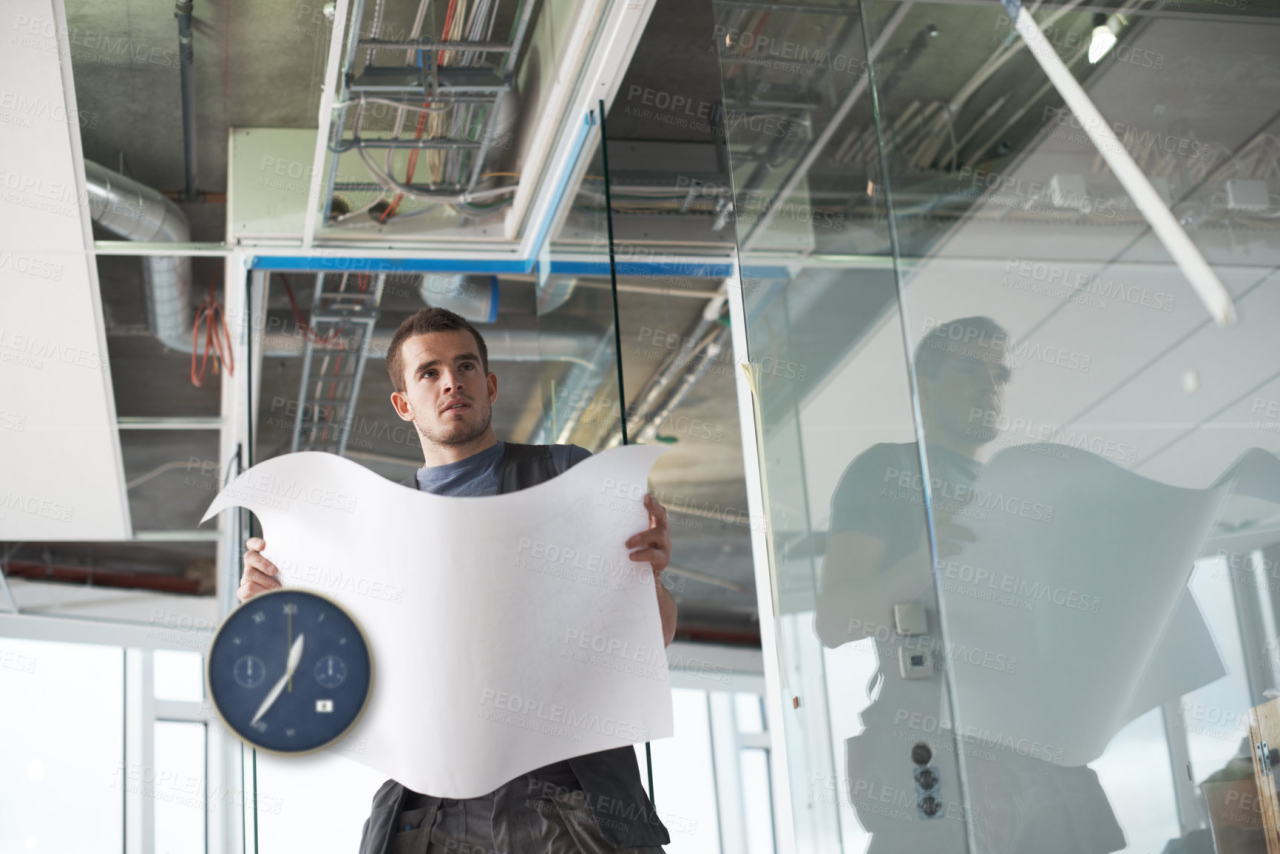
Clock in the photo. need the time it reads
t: 12:36
